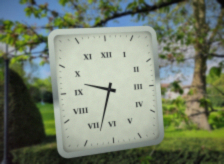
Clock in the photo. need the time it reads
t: 9:33
